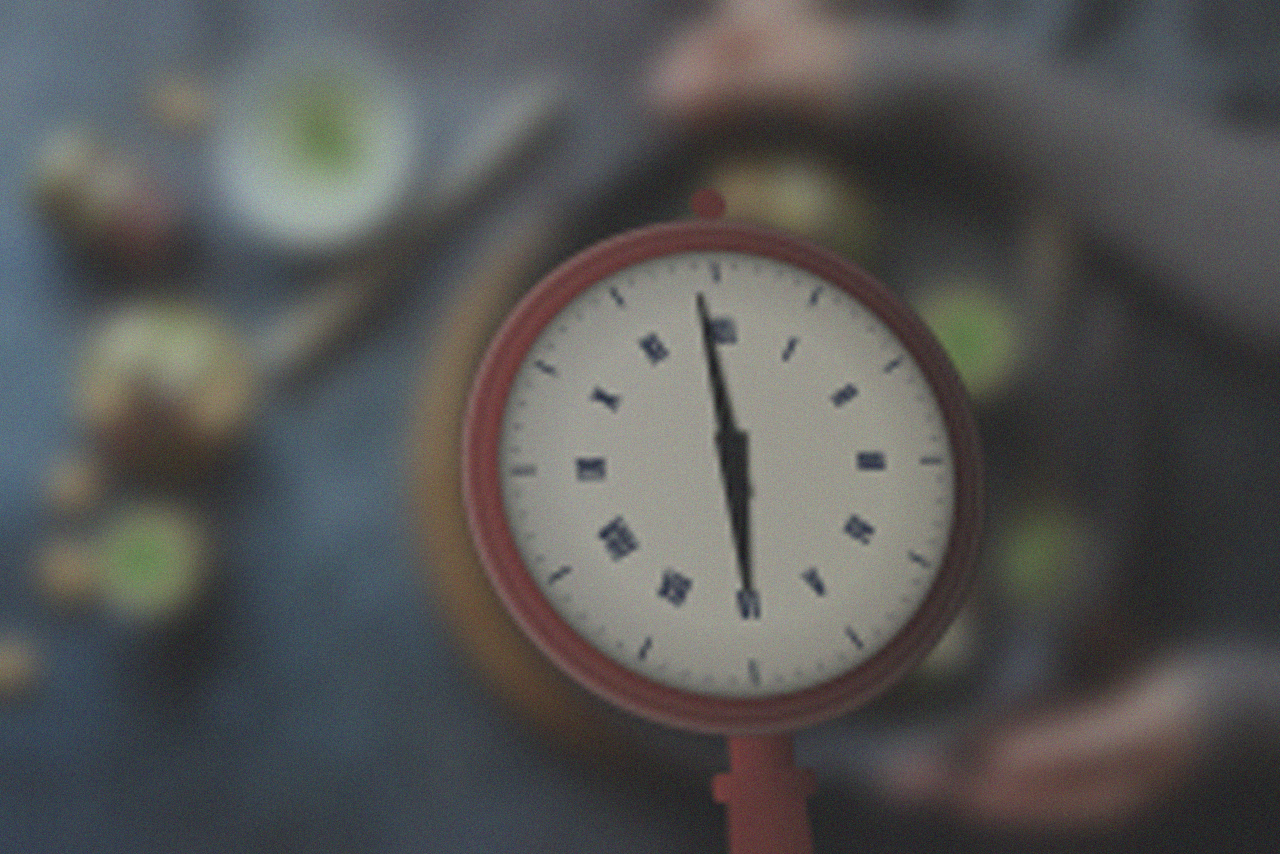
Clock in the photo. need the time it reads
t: 5:59
